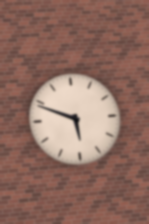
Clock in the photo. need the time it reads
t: 5:49
